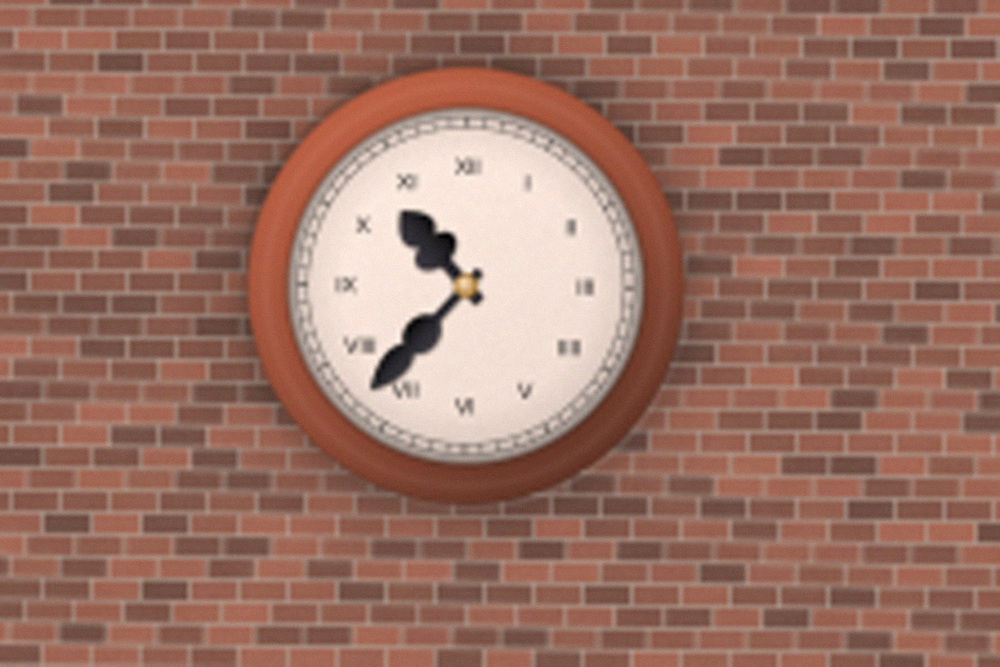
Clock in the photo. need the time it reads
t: 10:37
